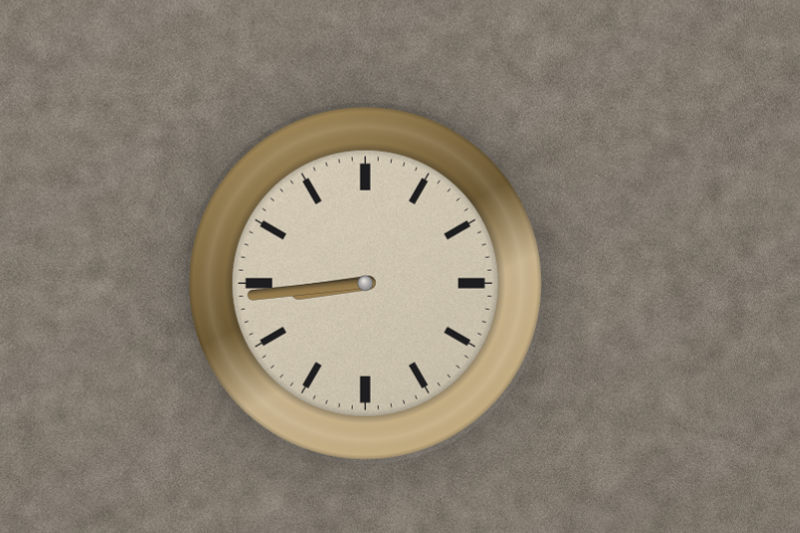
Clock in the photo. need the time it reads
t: 8:44
